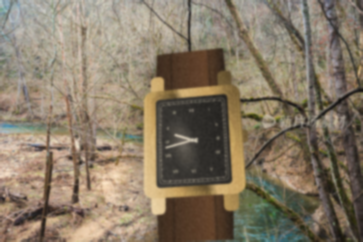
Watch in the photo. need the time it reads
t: 9:43
